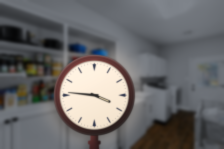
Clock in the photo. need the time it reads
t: 3:46
